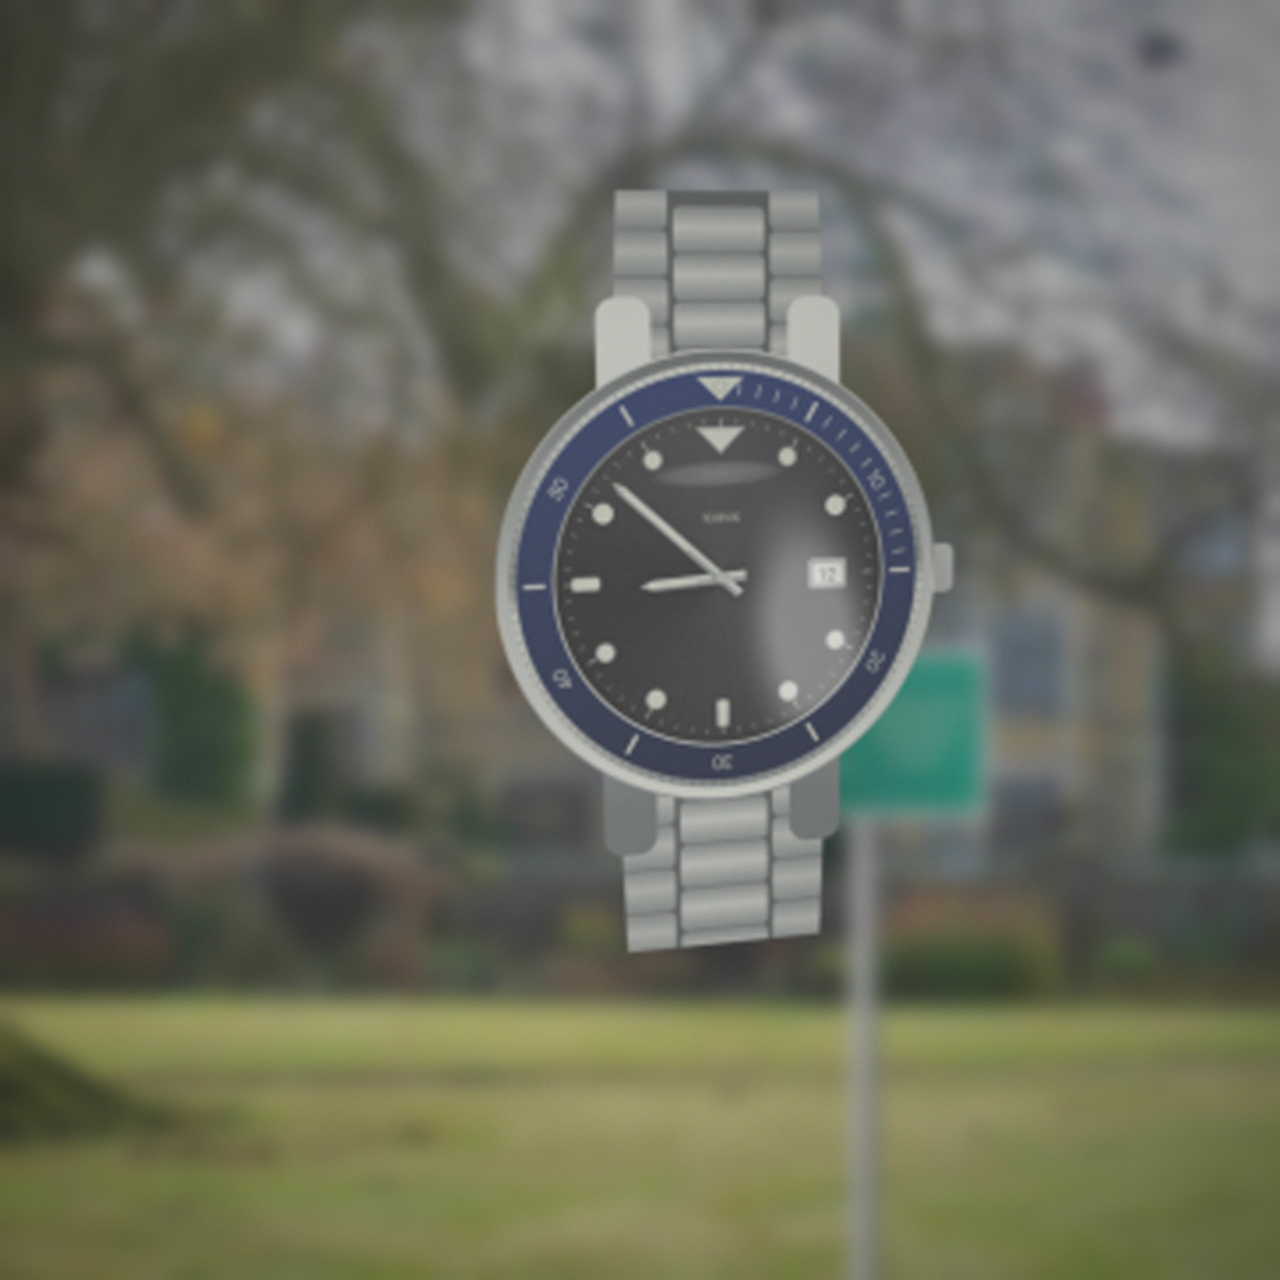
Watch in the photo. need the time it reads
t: 8:52
